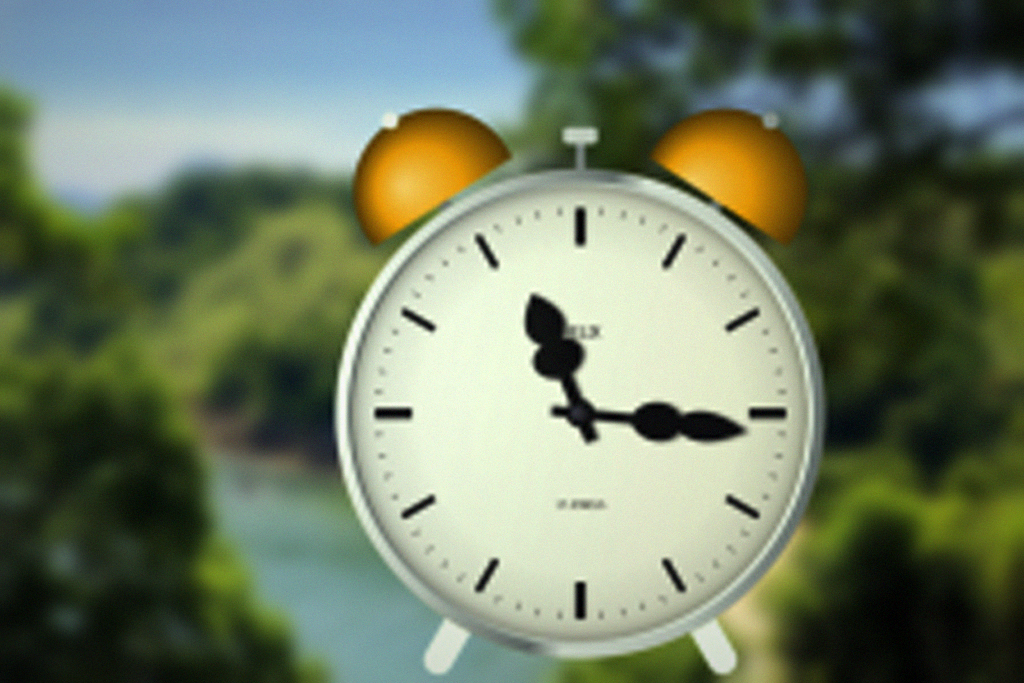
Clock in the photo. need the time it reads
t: 11:16
